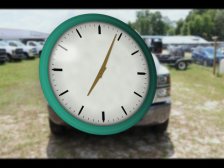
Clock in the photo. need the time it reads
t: 7:04
